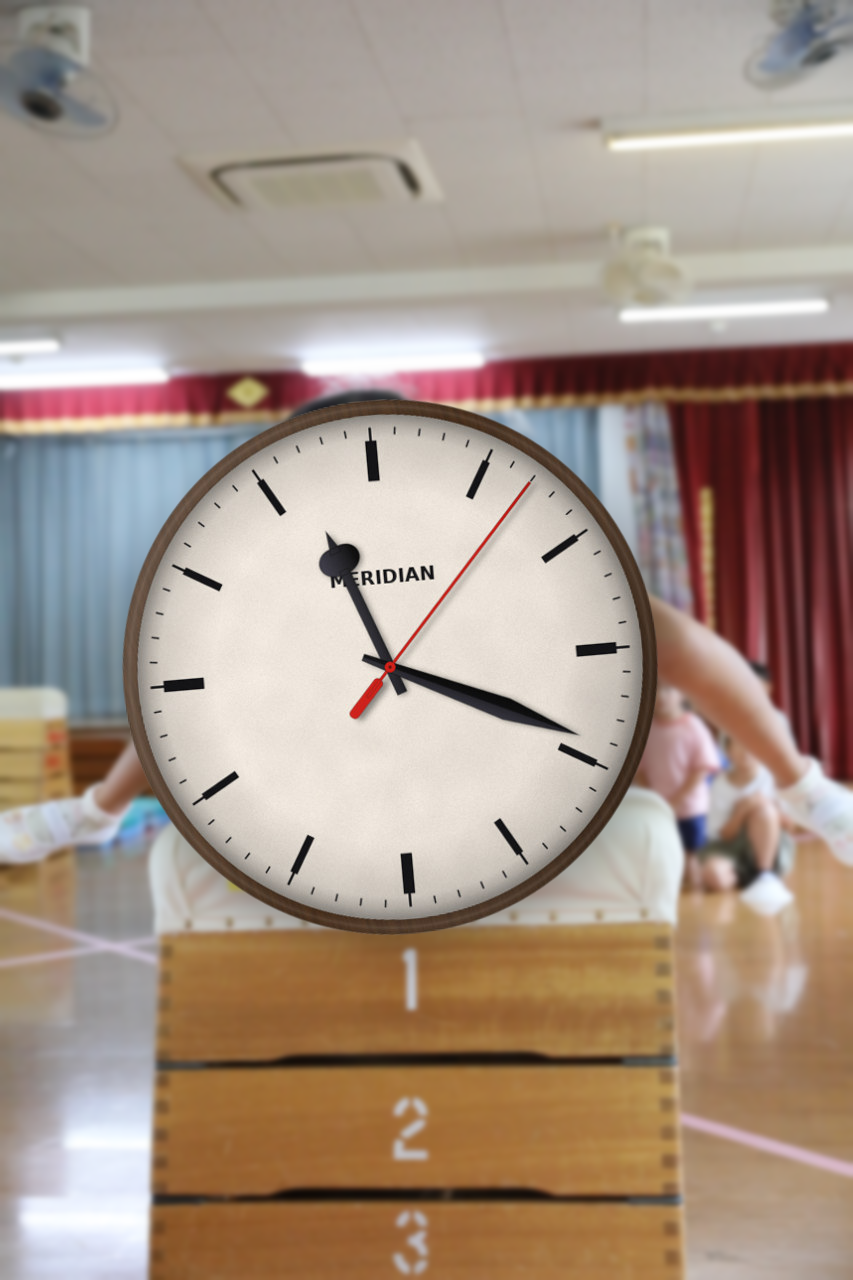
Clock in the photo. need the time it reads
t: 11:19:07
